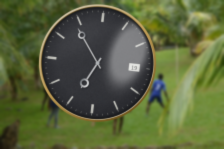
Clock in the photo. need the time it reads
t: 6:54
